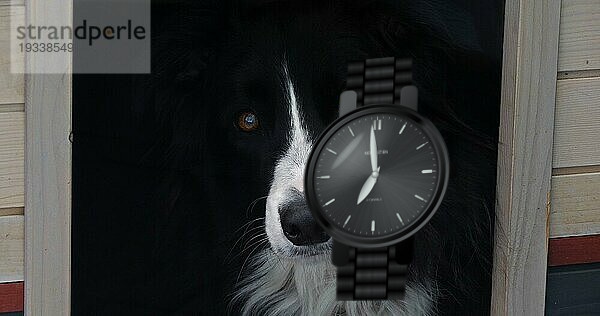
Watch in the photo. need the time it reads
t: 6:59
